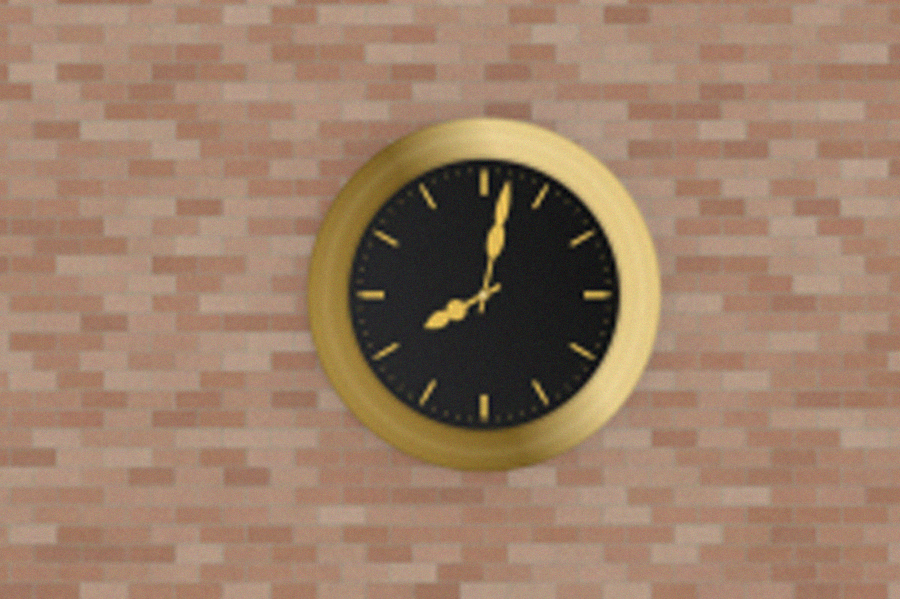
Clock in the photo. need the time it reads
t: 8:02
